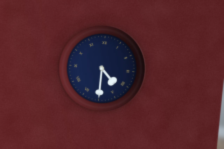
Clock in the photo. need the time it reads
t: 4:30
